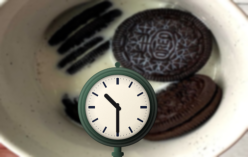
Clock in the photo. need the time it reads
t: 10:30
